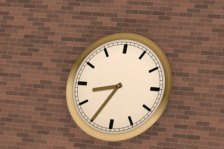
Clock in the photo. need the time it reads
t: 8:35
